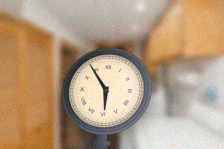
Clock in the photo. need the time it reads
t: 5:54
